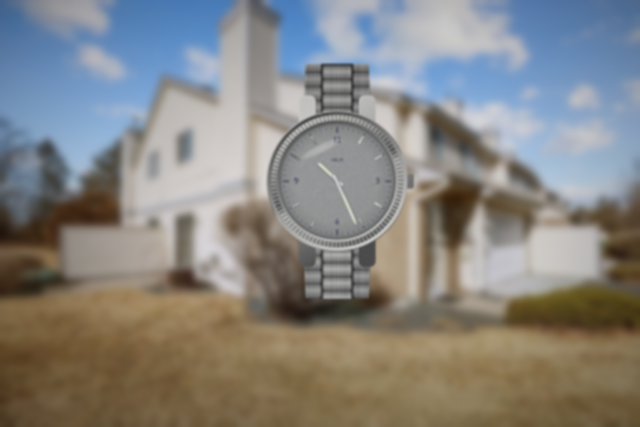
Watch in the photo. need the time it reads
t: 10:26
